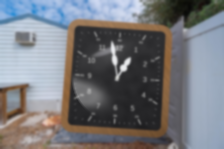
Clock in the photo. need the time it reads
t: 12:58
